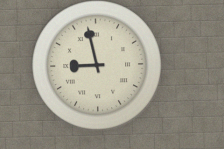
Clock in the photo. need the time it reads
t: 8:58
